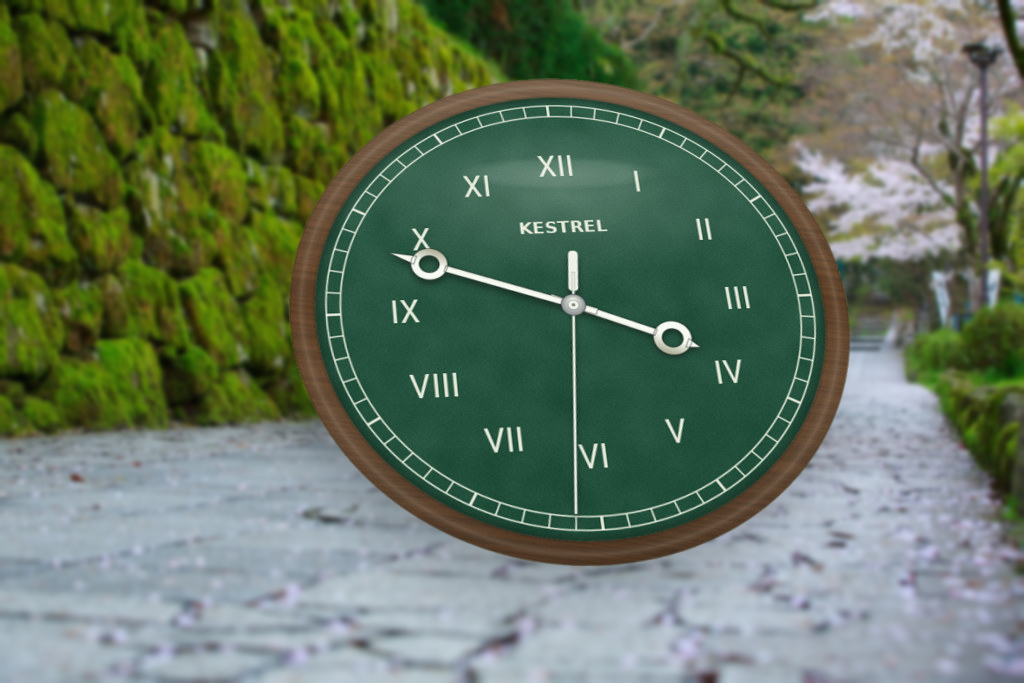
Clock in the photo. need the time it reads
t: 3:48:31
